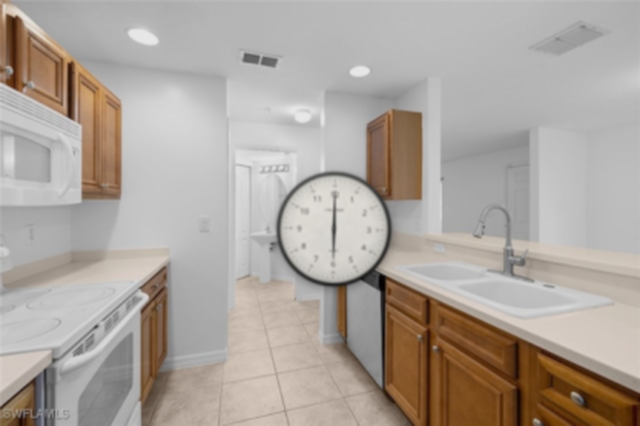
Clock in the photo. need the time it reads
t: 6:00
